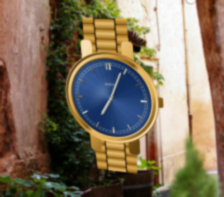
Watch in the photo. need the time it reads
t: 7:04
